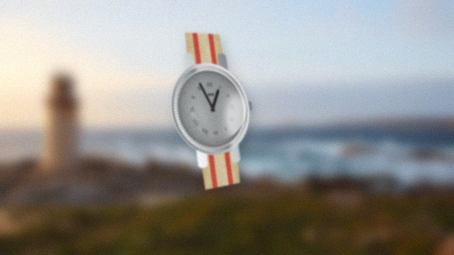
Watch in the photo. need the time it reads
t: 12:56
